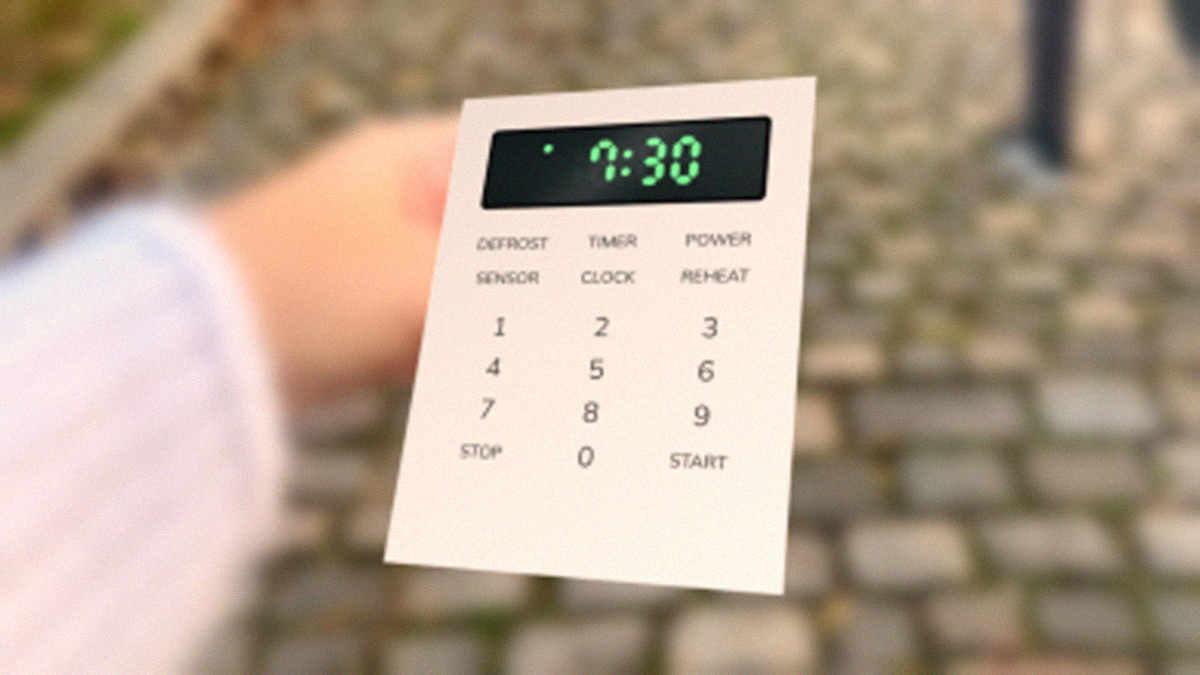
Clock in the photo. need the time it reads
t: 7:30
